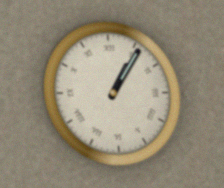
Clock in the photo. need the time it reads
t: 1:06
